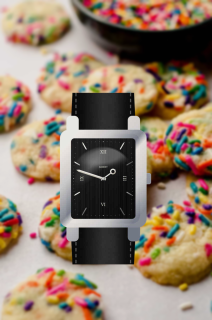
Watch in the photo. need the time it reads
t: 1:48
